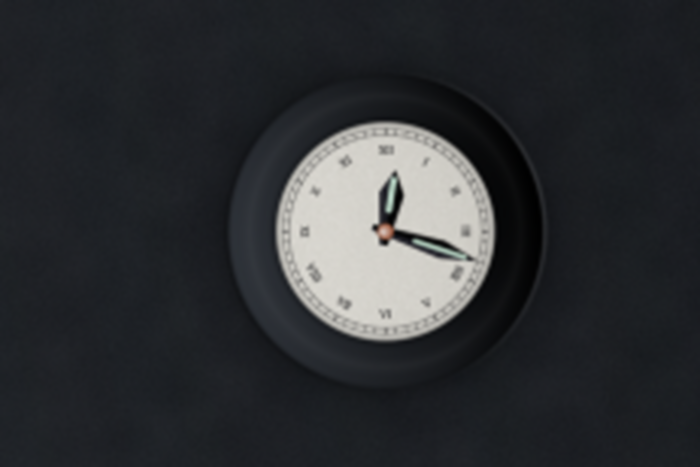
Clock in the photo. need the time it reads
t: 12:18
